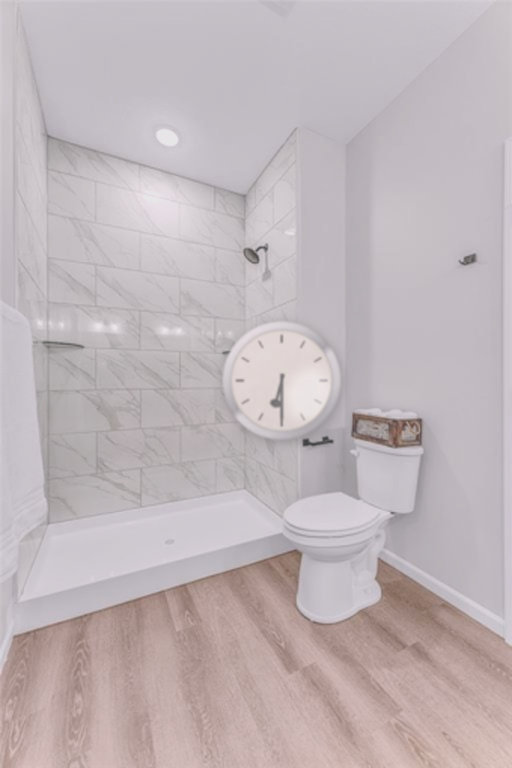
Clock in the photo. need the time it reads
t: 6:30
